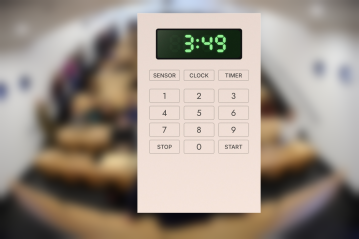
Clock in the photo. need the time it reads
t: 3:49
